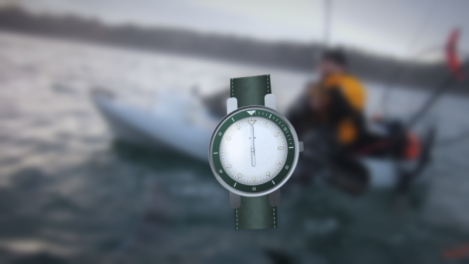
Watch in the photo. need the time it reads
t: 6:00
